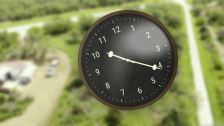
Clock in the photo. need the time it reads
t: 10:21
